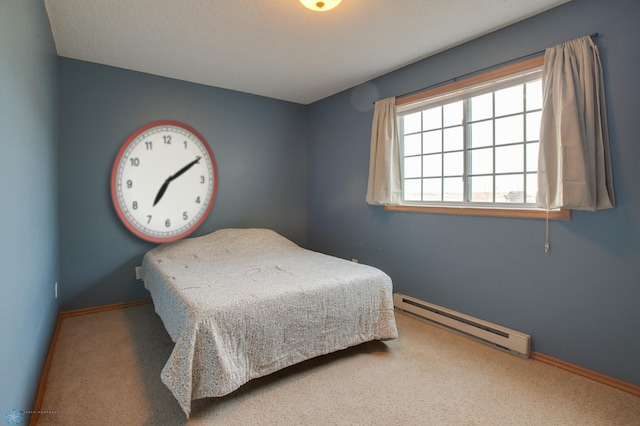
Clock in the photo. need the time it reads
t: 7:10
